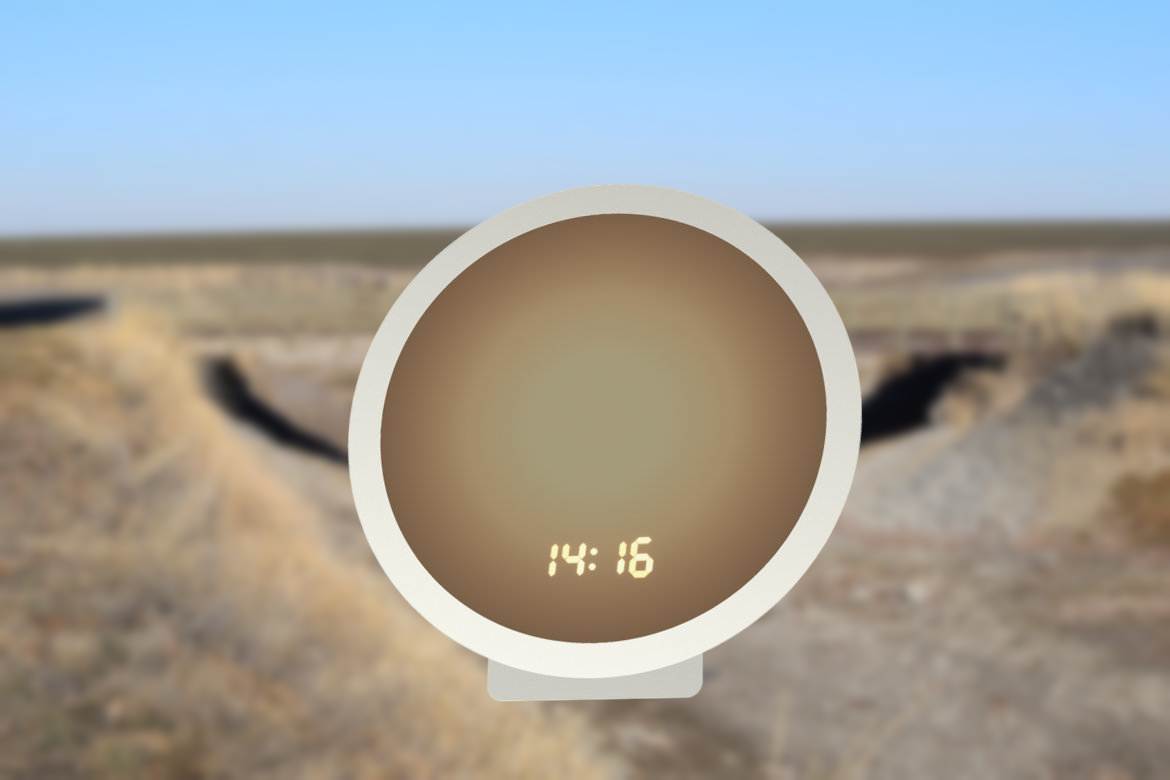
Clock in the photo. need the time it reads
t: 14:16
